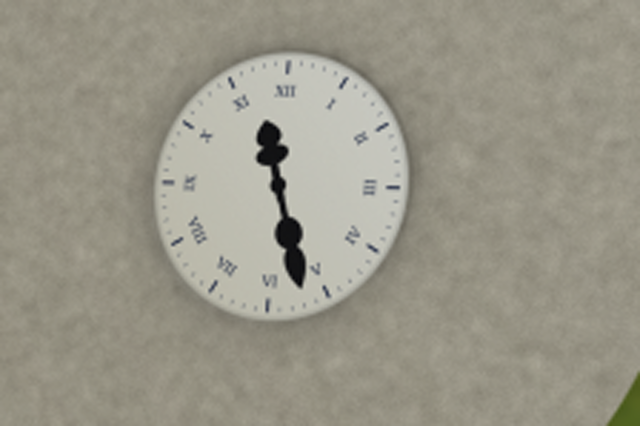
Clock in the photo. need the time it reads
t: 11:27
